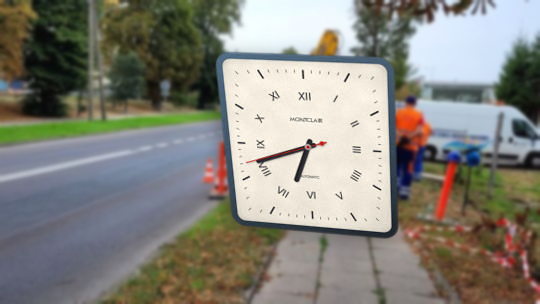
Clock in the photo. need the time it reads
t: 6:41:42
